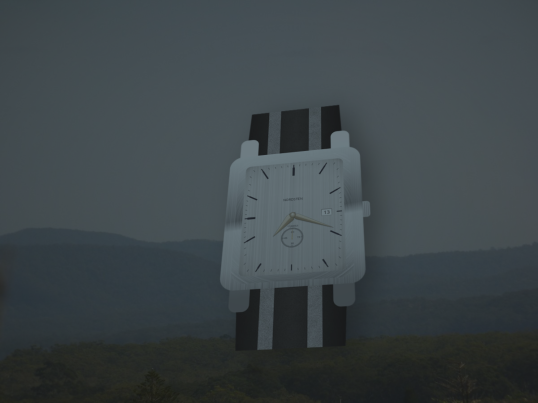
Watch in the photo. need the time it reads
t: 7:19
